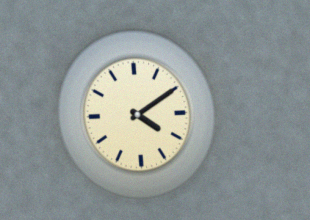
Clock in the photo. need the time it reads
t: 4:10
